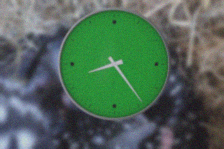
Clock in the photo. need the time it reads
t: 8:24
